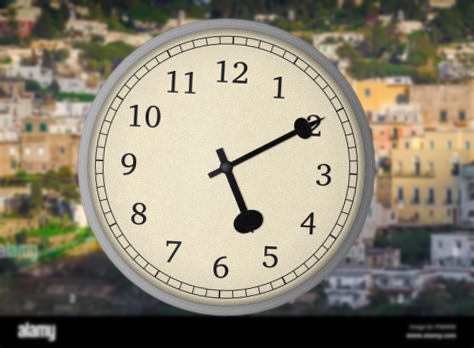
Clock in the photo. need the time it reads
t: 5:10
